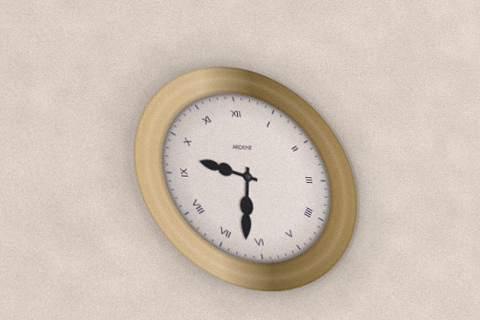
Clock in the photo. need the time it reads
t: 9:32
